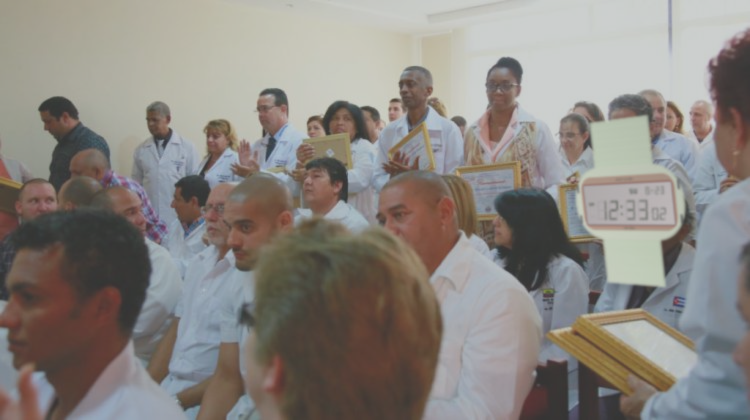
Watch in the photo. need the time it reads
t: 12:33
